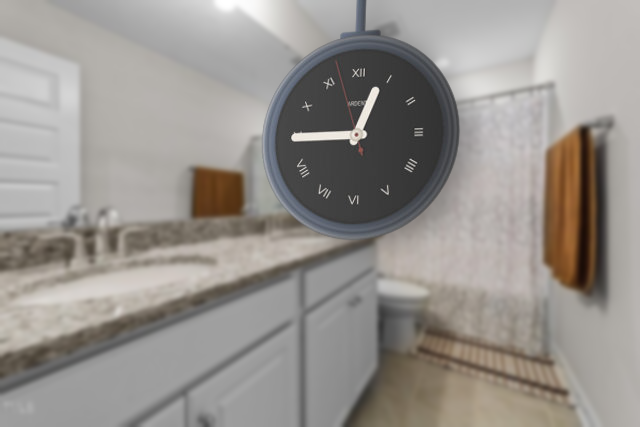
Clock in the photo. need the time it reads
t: 12:44:57
